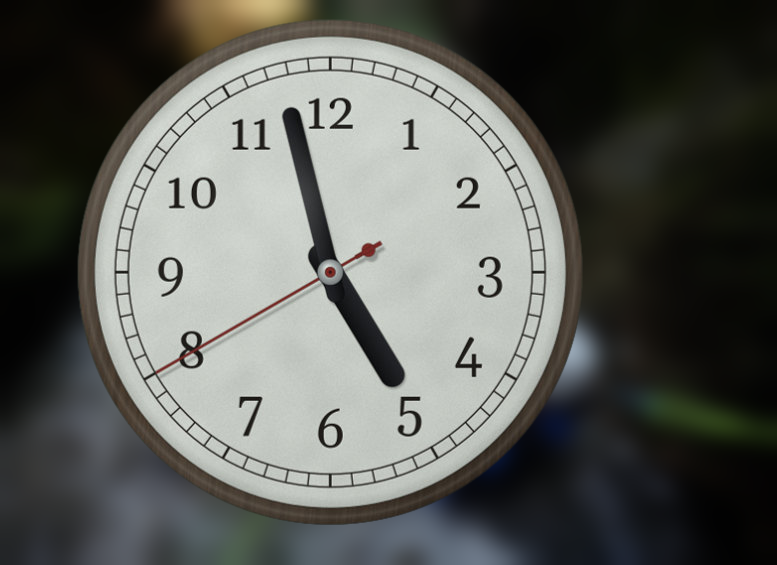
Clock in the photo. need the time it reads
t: 4:57:40
